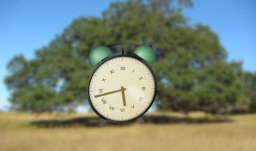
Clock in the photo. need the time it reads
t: 5:43
